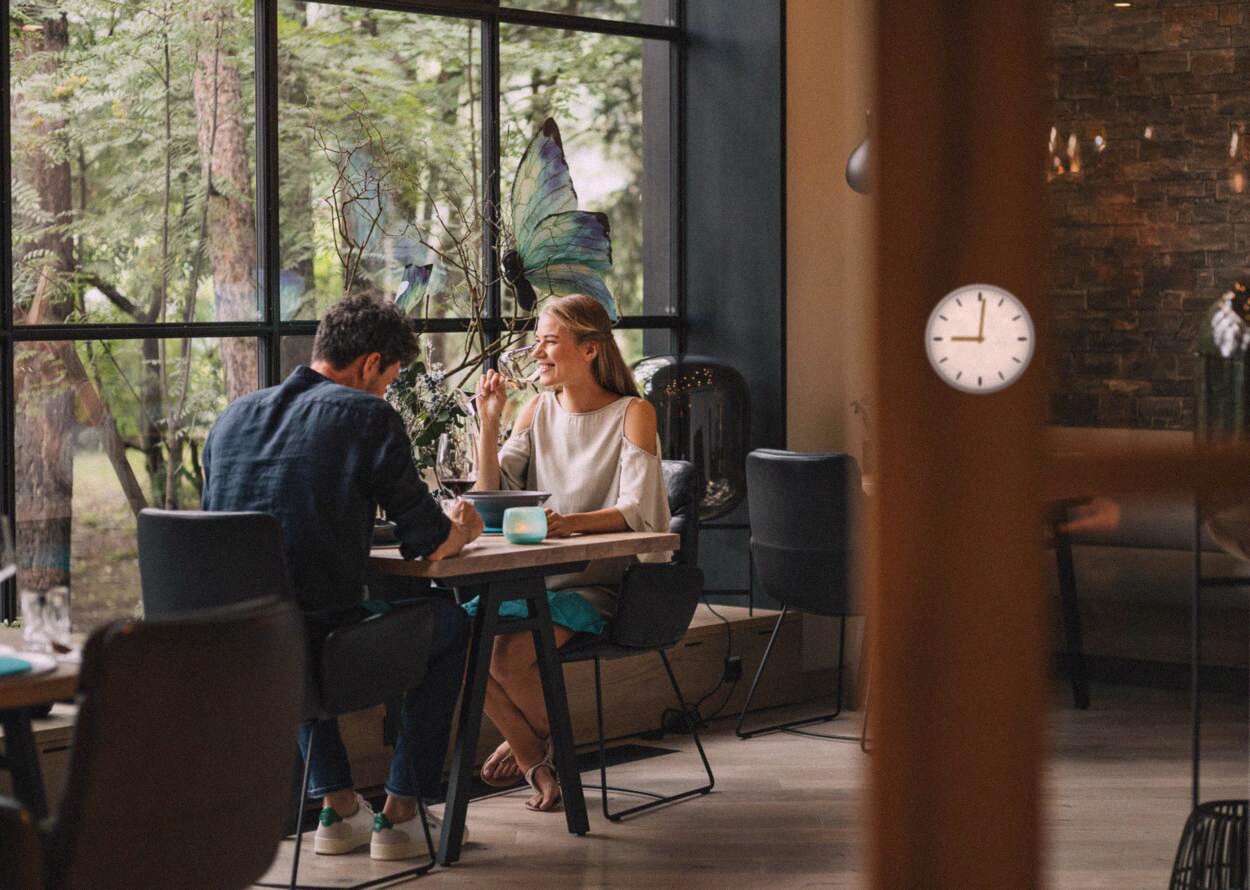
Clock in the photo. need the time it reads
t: 9:01
